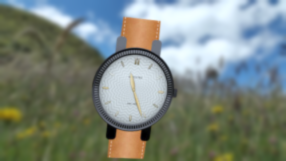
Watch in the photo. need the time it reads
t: 11:26
